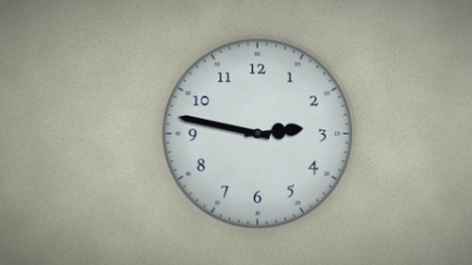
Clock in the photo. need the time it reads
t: 2:47
